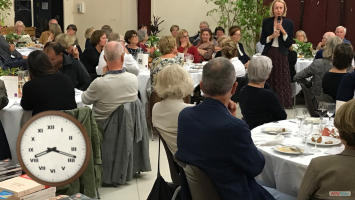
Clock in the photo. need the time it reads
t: 8:18
